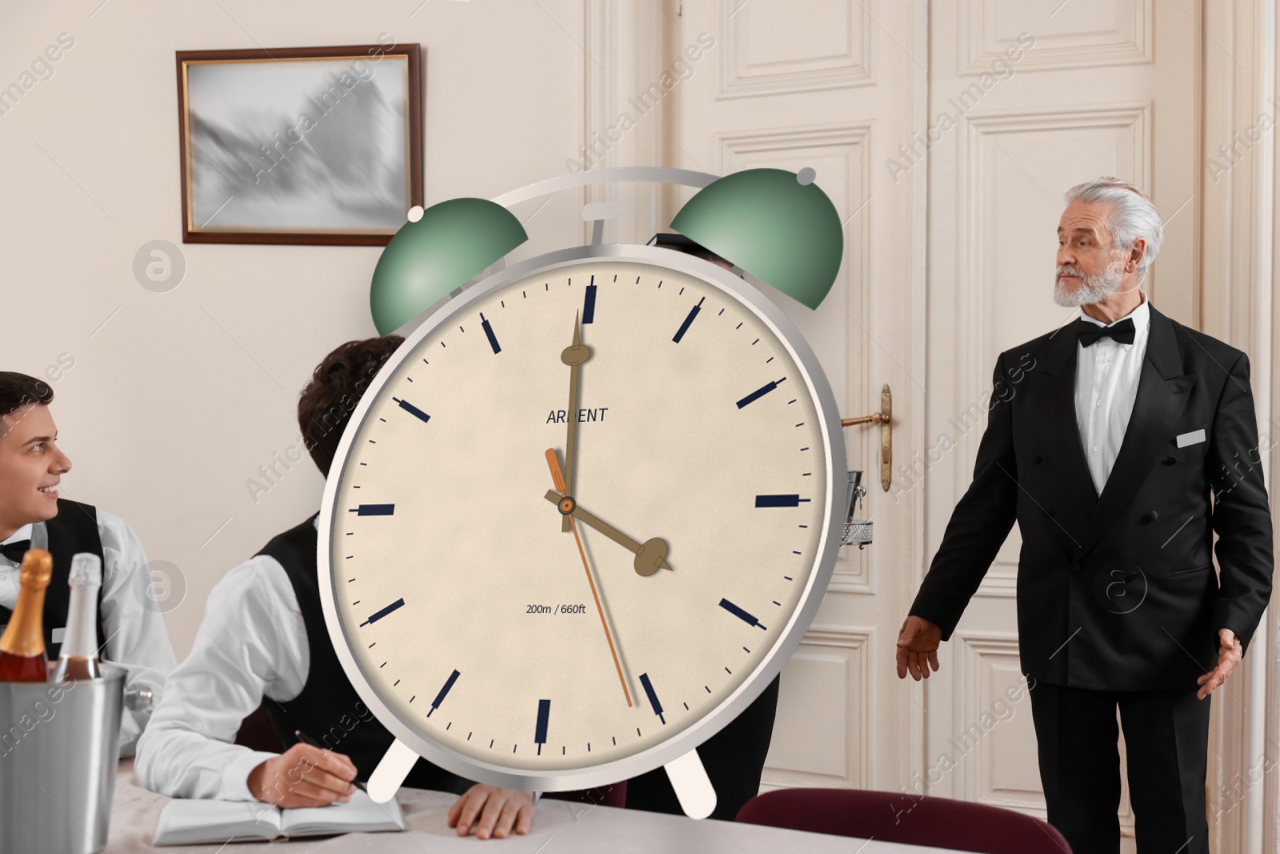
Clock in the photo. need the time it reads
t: 3:59:26
